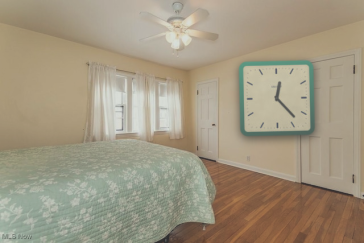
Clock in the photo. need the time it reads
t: 12:23
